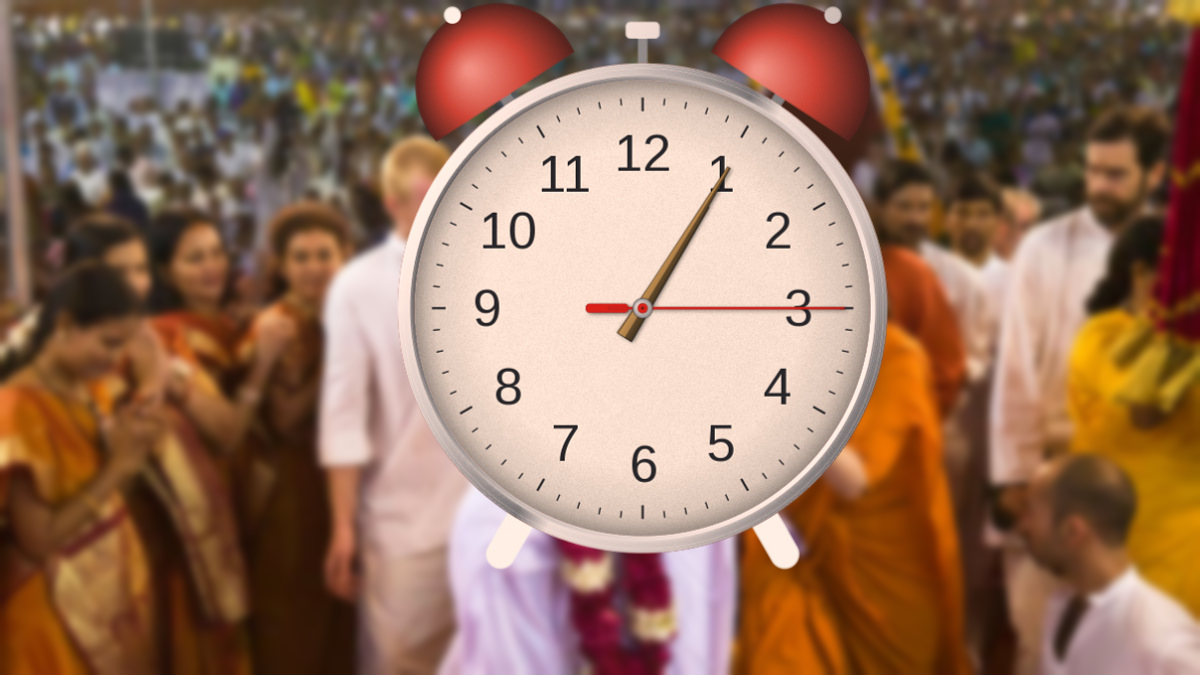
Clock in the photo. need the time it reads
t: 1:05:15
